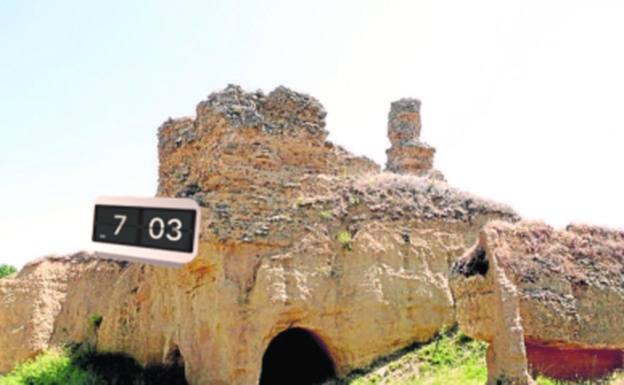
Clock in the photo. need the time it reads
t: 7:03
